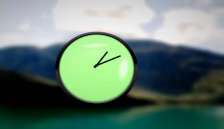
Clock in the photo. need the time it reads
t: 1:11
